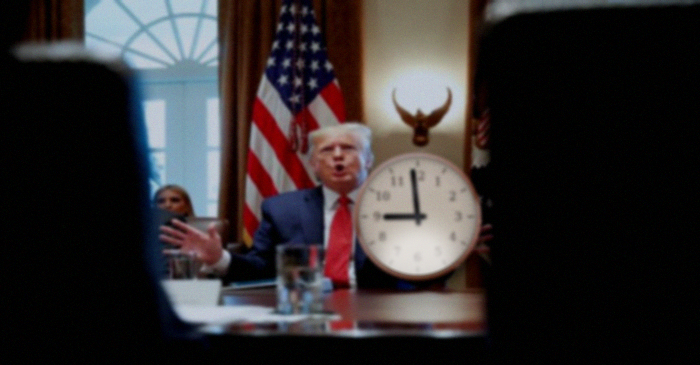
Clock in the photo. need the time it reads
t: 8:59
